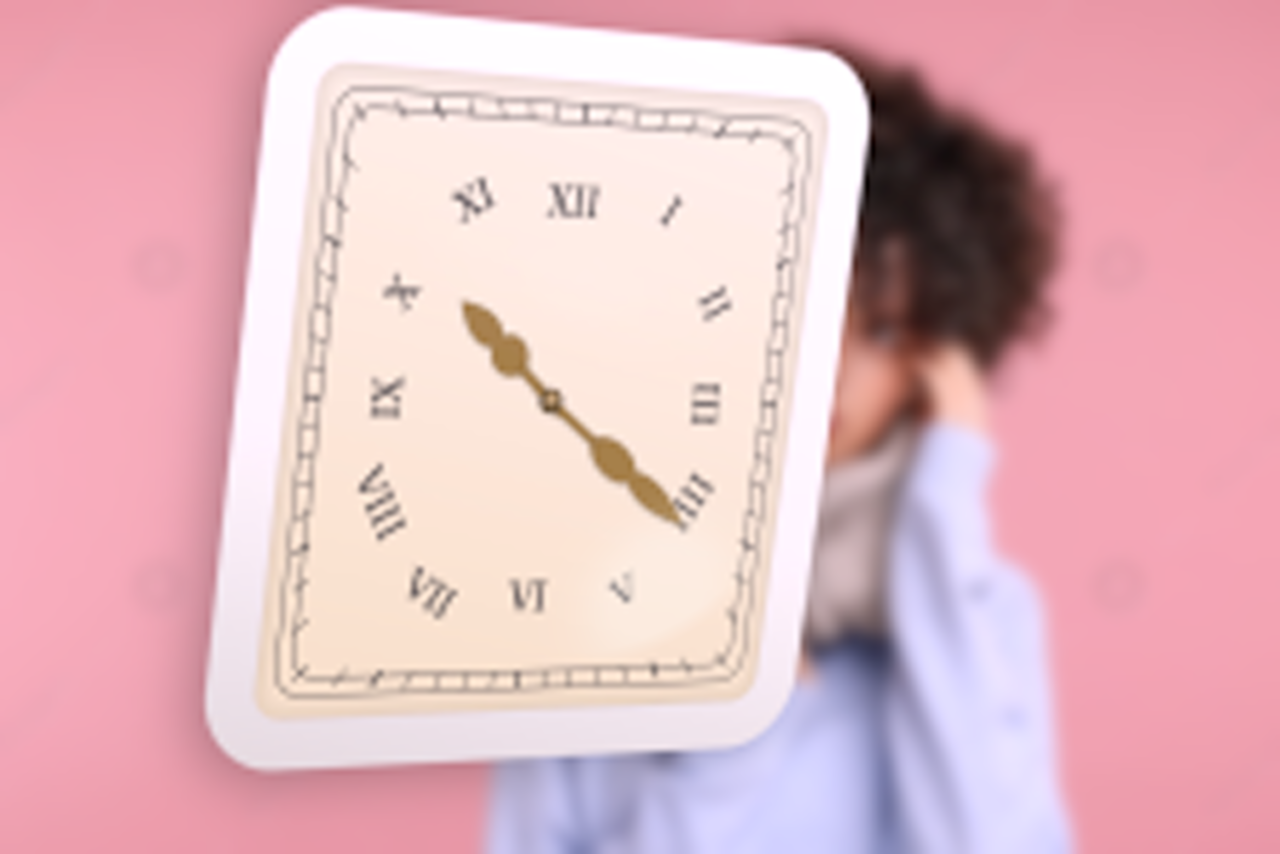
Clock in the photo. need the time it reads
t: 10:21
